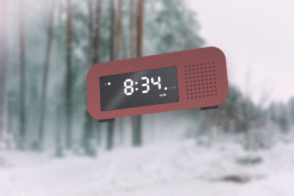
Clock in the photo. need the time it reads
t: 8:34
